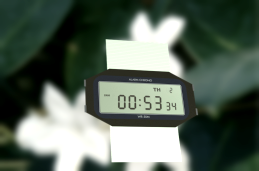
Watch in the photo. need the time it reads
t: 0:53:34
